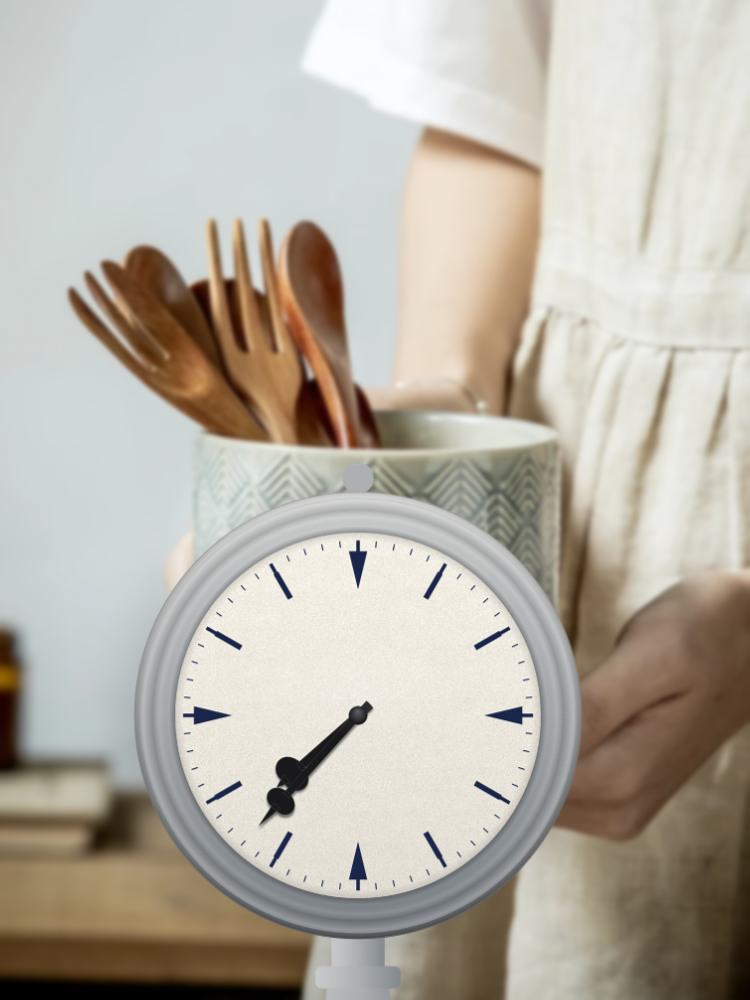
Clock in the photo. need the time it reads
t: 7:37
